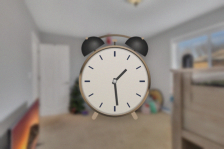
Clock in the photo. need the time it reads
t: 1:29
